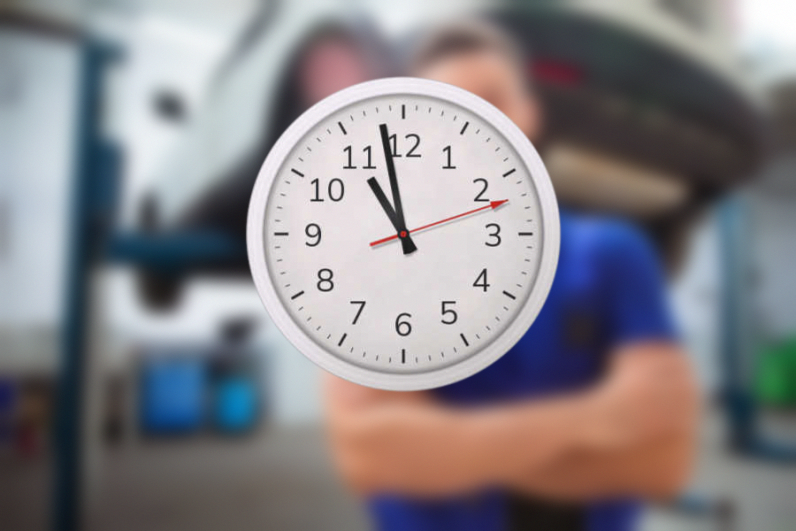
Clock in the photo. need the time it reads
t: 10:58:12
